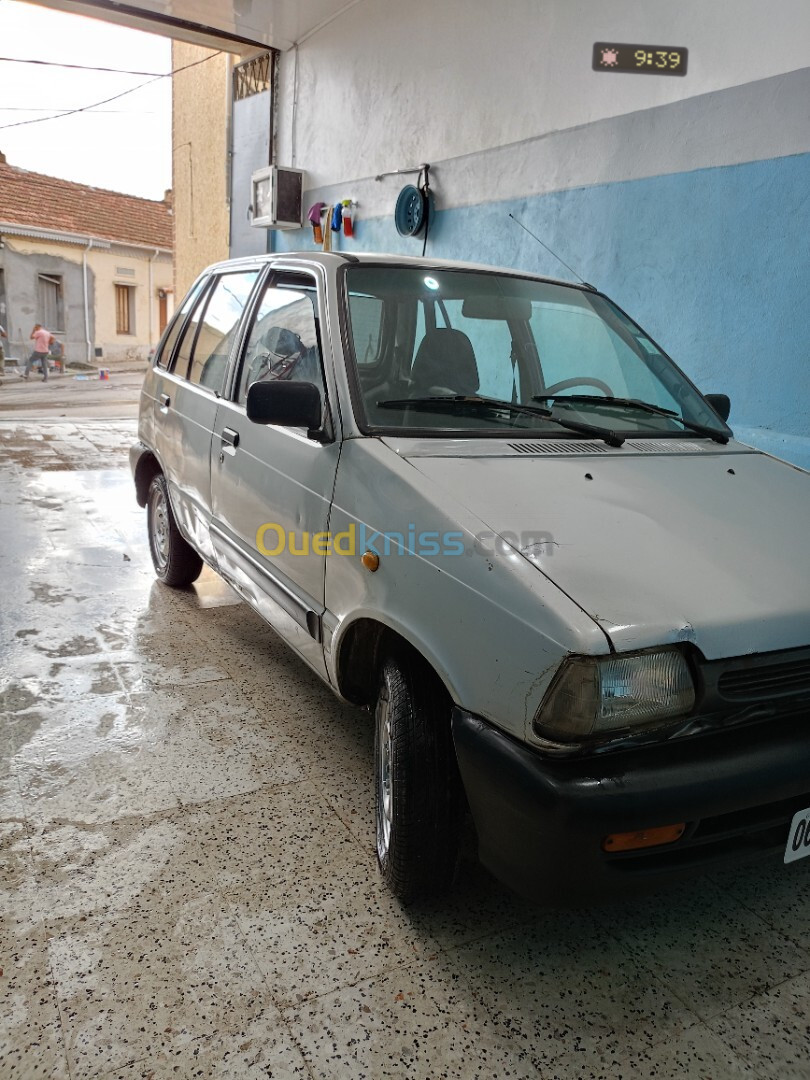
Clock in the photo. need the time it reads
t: 9:39
